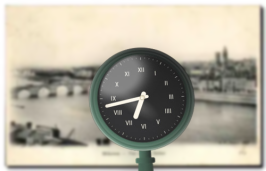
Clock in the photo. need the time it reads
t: 6:43
